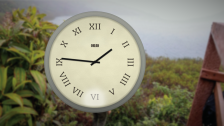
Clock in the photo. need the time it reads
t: 1:46
